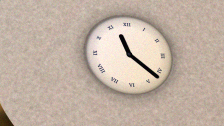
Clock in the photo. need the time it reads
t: 11:22
